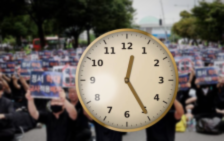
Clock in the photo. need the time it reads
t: 12:25
